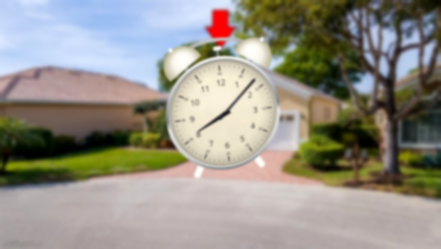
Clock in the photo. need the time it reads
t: 8:08
